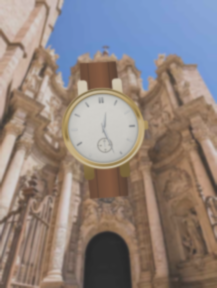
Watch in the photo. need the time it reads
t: 12:27
